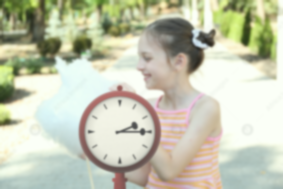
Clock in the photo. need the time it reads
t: 2:15
